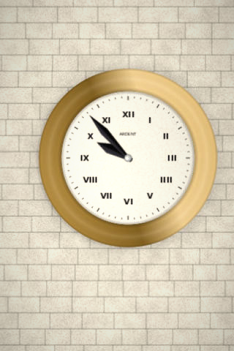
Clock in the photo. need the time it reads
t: 9:53
